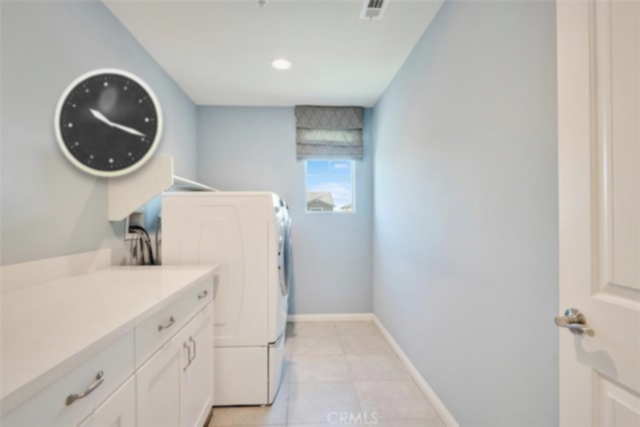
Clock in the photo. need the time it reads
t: 10:19
